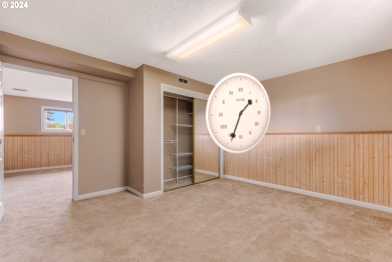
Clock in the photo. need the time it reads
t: 1:34
